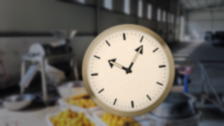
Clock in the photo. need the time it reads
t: 10:06
